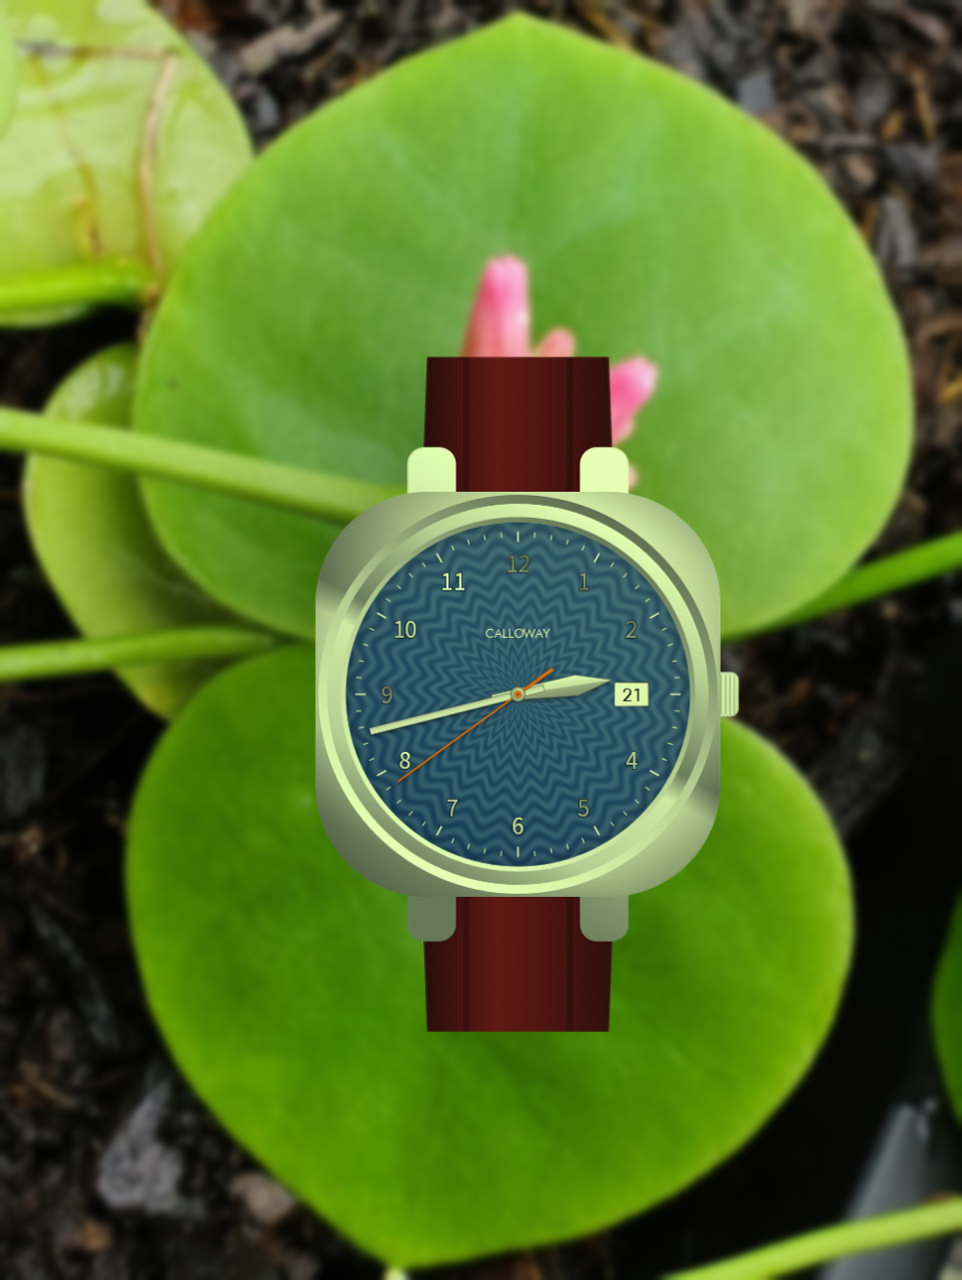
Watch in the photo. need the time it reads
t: 2:42:39
